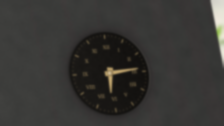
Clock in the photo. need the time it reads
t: 6:14
